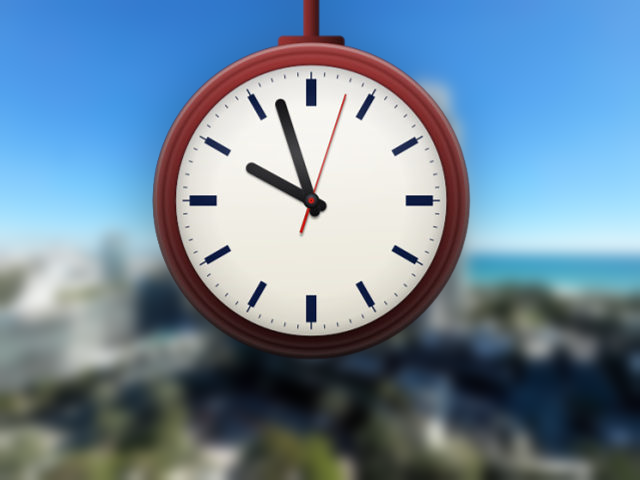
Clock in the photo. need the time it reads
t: 9:57:03
